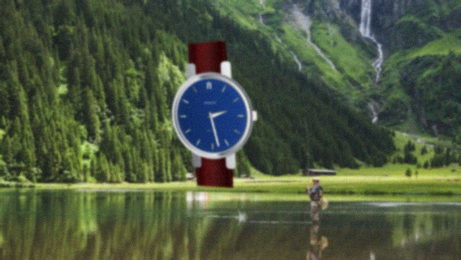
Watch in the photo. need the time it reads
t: 2:28
